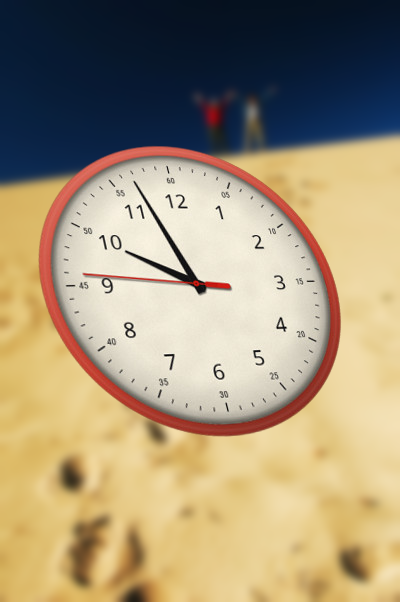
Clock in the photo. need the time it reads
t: 9:56:46
